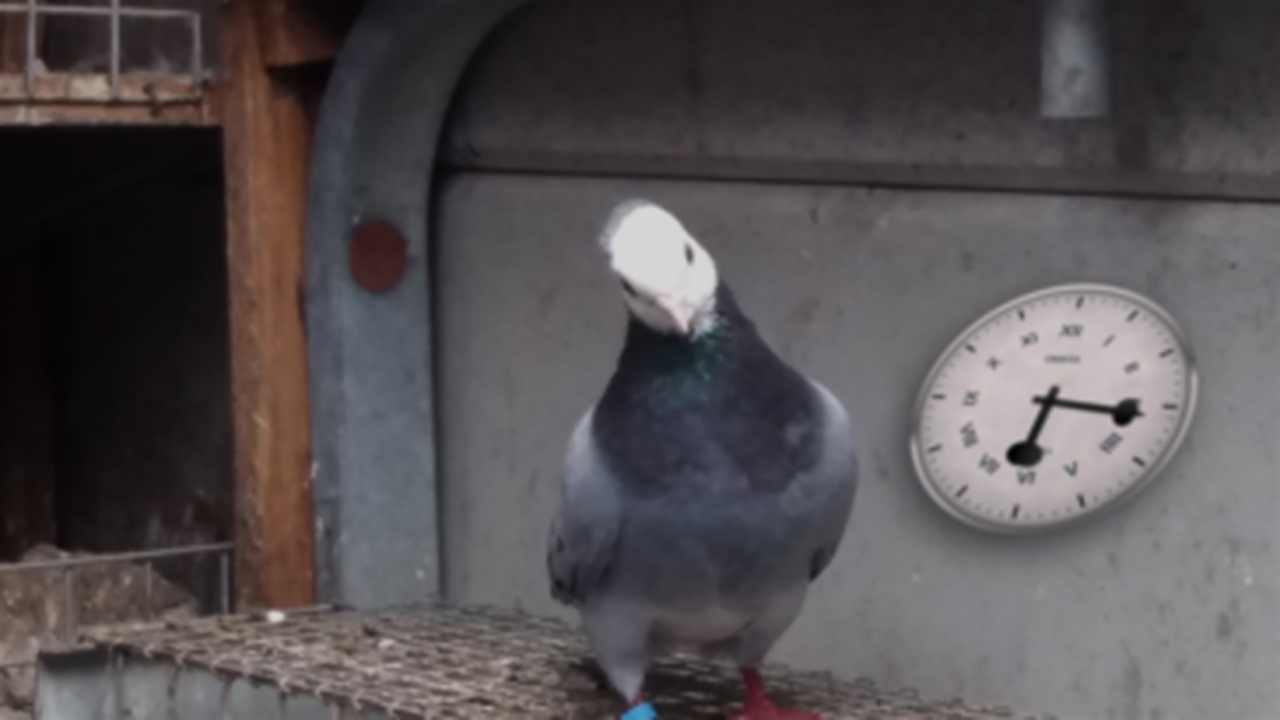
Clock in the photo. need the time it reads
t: 6:16
